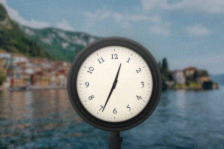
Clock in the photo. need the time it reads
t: 12:34
